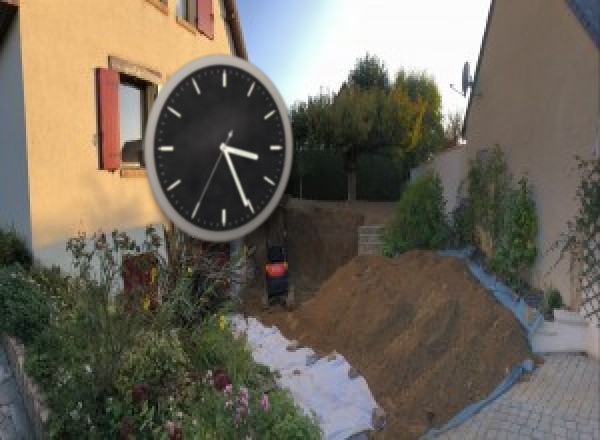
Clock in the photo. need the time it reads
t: 3:25:35
